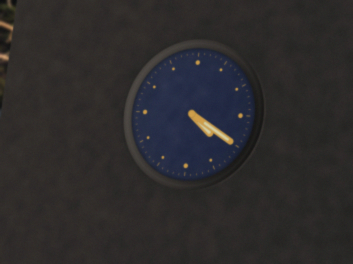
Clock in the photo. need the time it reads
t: 4:20
